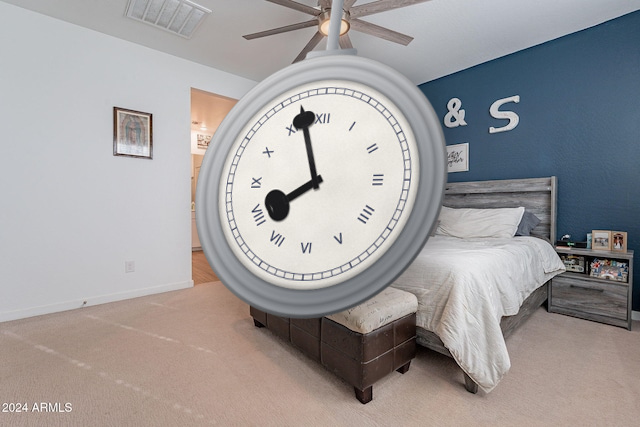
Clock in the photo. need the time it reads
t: 7:57
